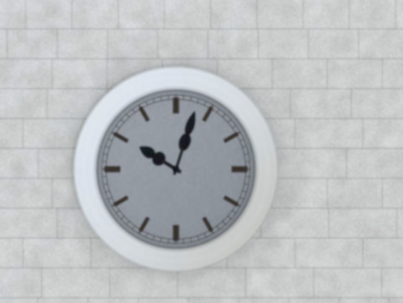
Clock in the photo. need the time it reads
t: 10:03
